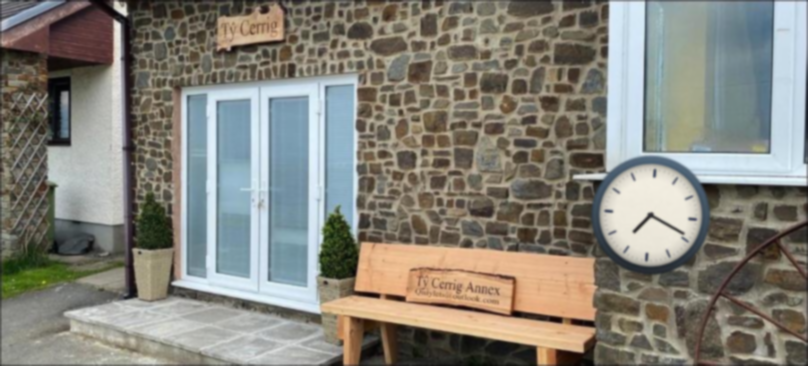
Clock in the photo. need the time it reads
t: 7:19
